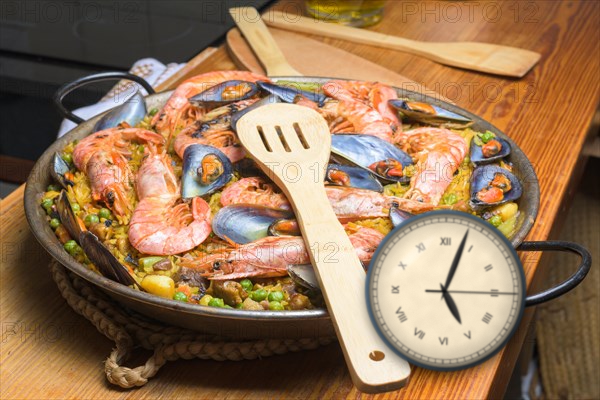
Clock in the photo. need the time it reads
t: 5:03:15
